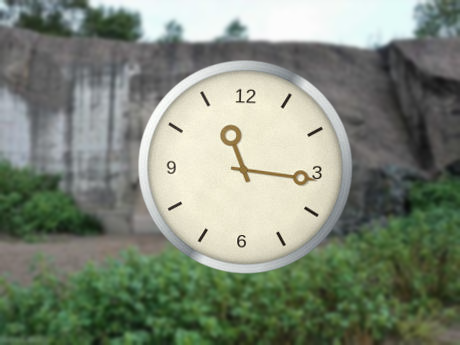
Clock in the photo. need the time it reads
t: 11:16
